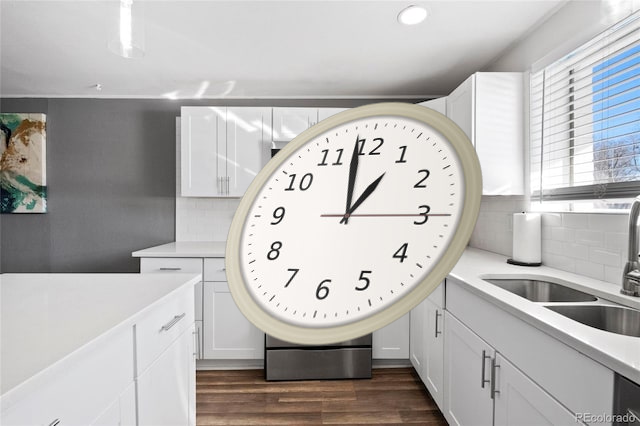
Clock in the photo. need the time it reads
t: 12:58:15
